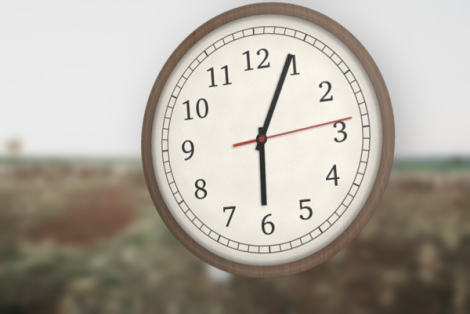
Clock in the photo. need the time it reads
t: 6:04:14
